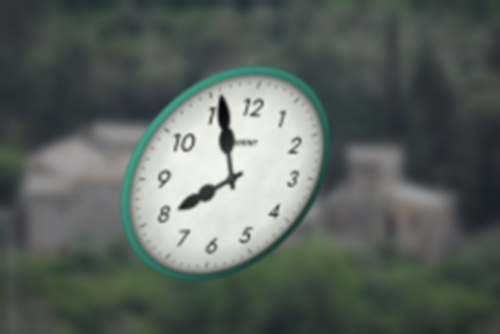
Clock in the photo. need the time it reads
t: 7:56
